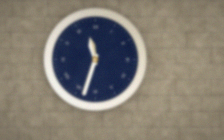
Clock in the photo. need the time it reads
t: 11:33
